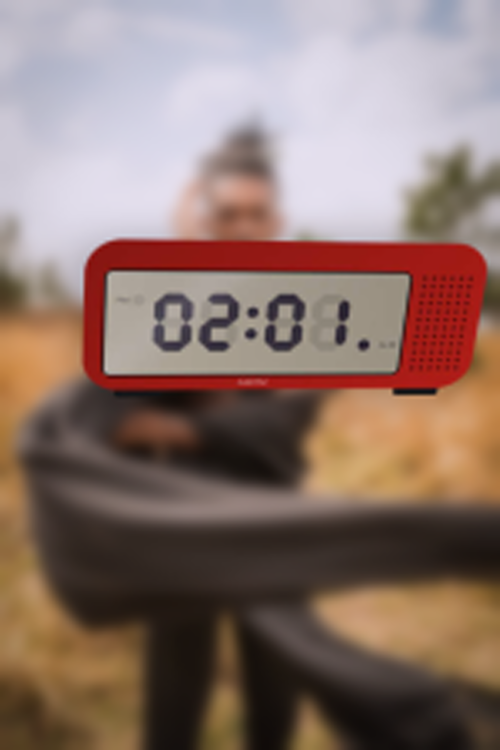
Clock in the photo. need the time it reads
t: 2:01
